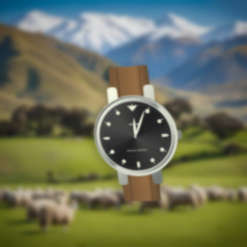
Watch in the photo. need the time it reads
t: 12:04
